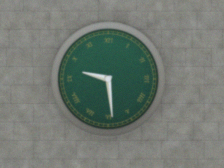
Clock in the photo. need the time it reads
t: 9:29
